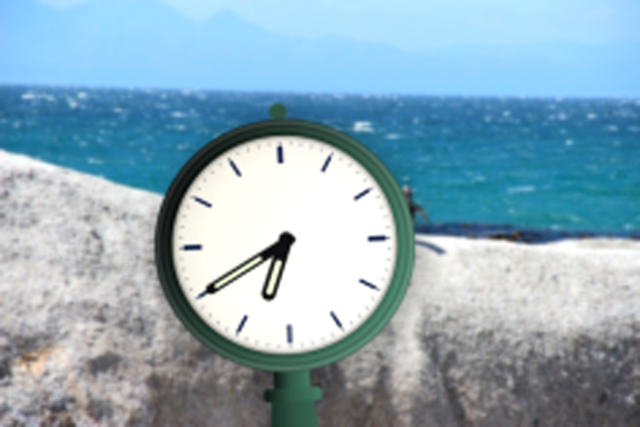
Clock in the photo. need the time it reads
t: 6:40
